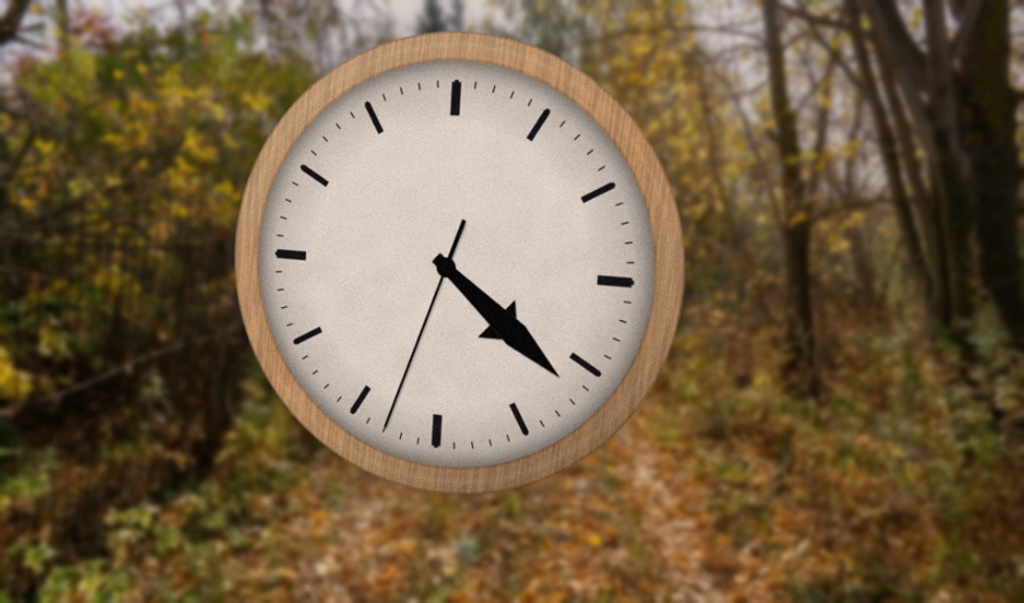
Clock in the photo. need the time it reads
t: 4:21:33
